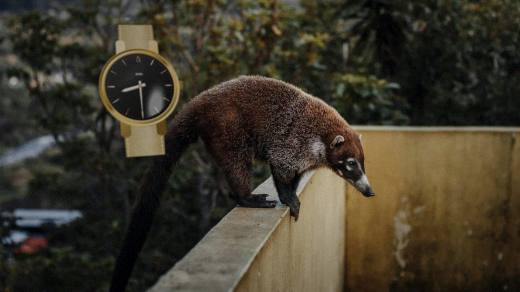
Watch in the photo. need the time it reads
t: 8:30
